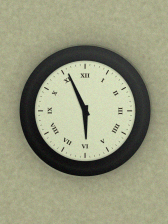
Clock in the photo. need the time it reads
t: 5:56
